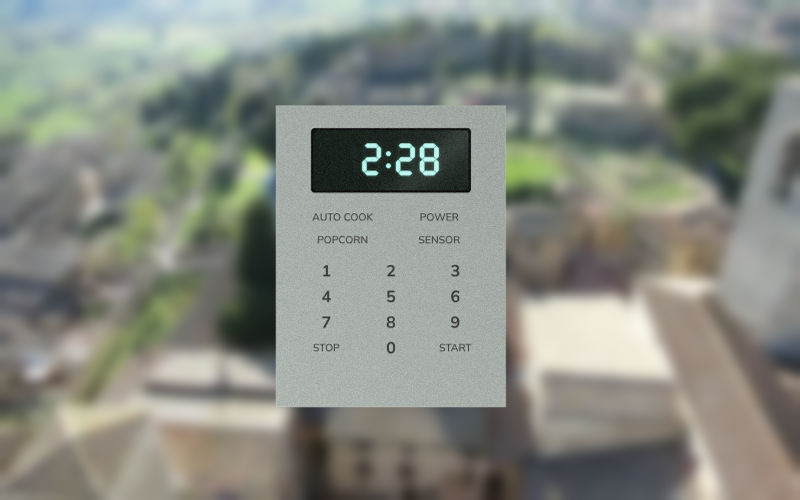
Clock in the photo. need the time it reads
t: 2:28
